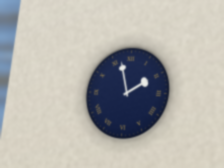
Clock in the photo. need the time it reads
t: 1:57
